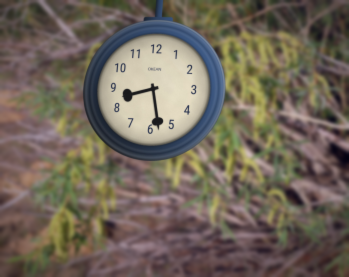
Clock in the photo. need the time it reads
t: 8:28
